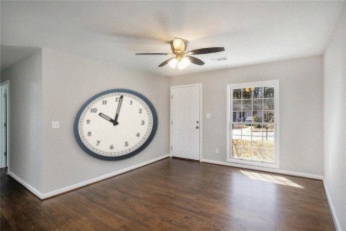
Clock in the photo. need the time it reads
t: 10:01
